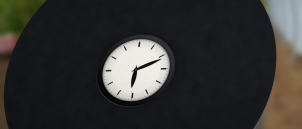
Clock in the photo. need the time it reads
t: 6:11
